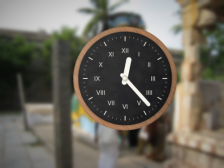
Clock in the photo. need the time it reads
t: 12:23
